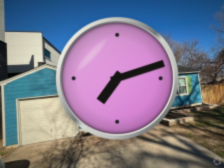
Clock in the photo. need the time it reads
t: 7:12
